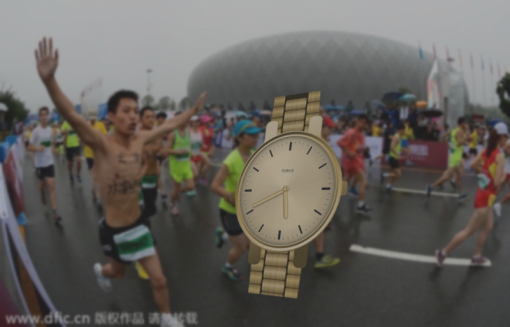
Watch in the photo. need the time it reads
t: 5:41
